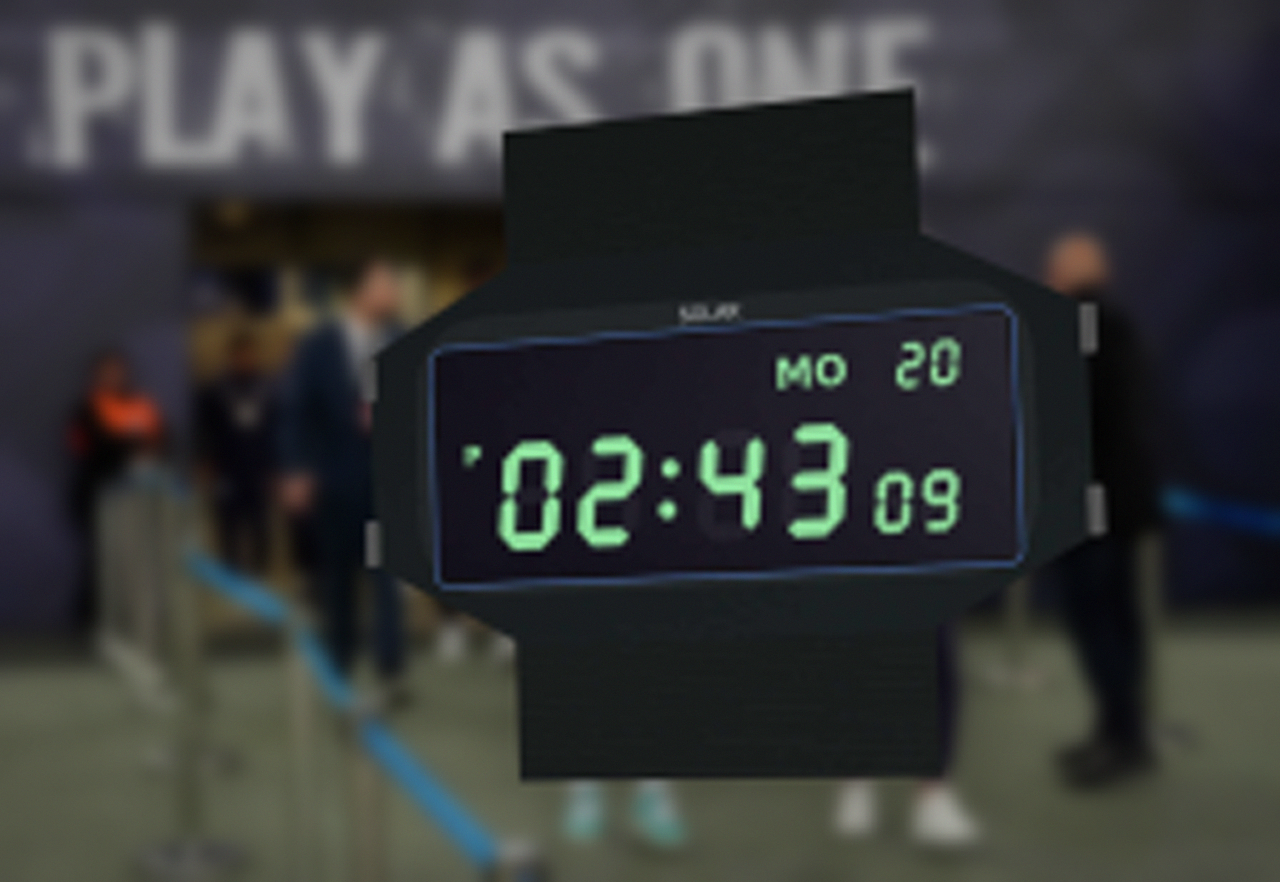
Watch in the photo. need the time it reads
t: 2:43:09
